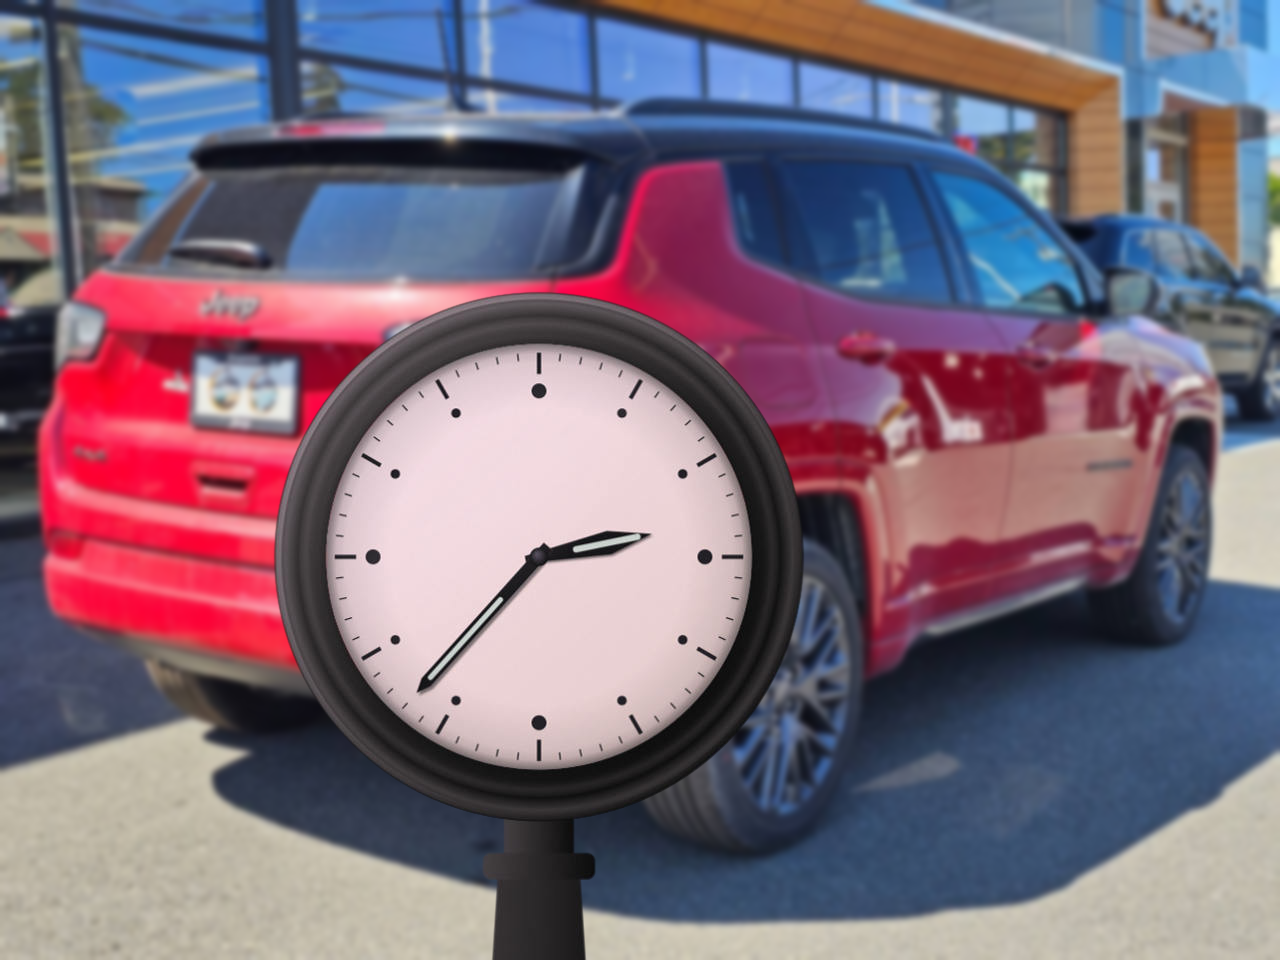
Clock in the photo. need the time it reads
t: 2:37
